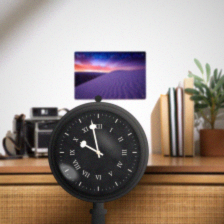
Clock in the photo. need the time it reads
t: 9:58
